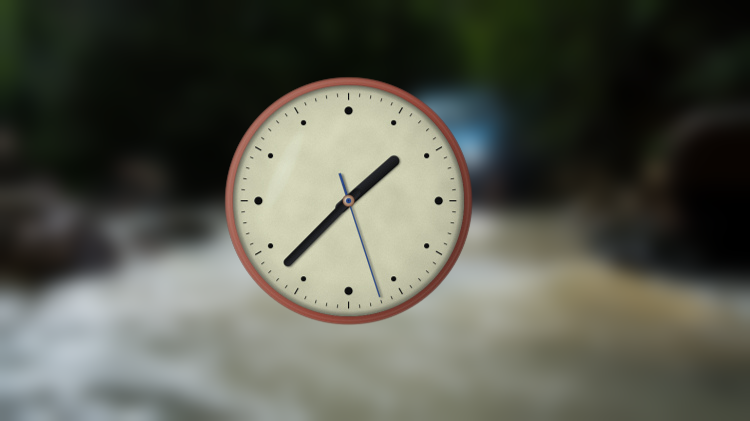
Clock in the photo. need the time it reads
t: 1:37:27
